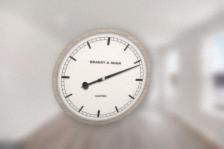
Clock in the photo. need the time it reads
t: 8:11
